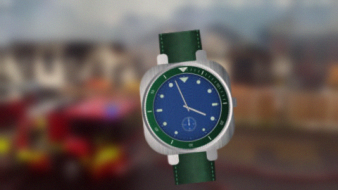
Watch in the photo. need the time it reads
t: 3:57
